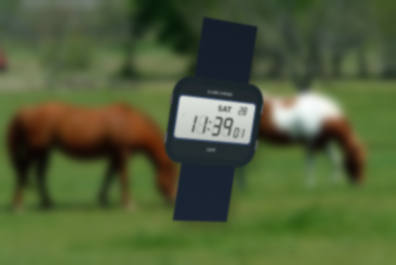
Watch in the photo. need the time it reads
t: 11:39
